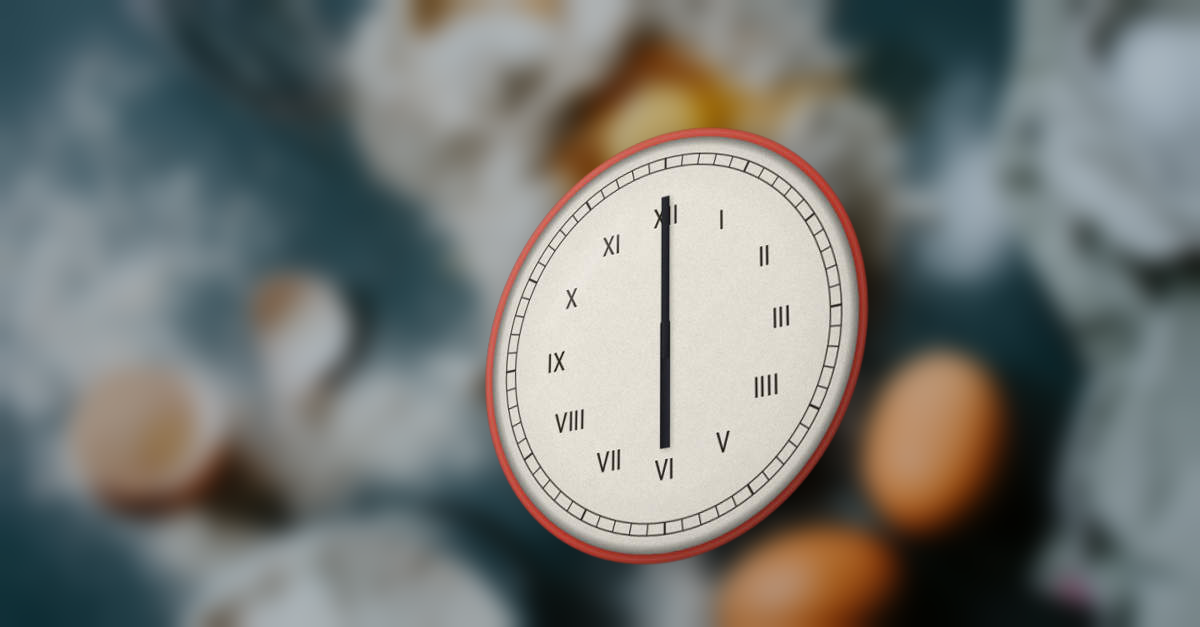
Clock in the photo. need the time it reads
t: 6:00
